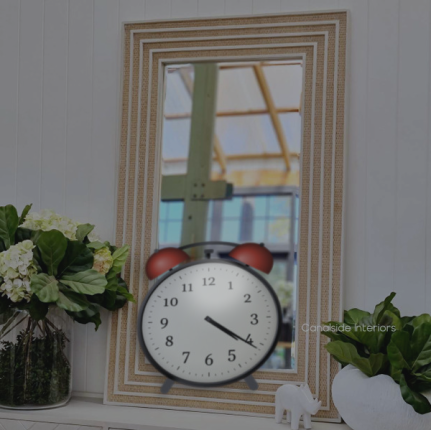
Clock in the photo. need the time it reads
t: 4:21
